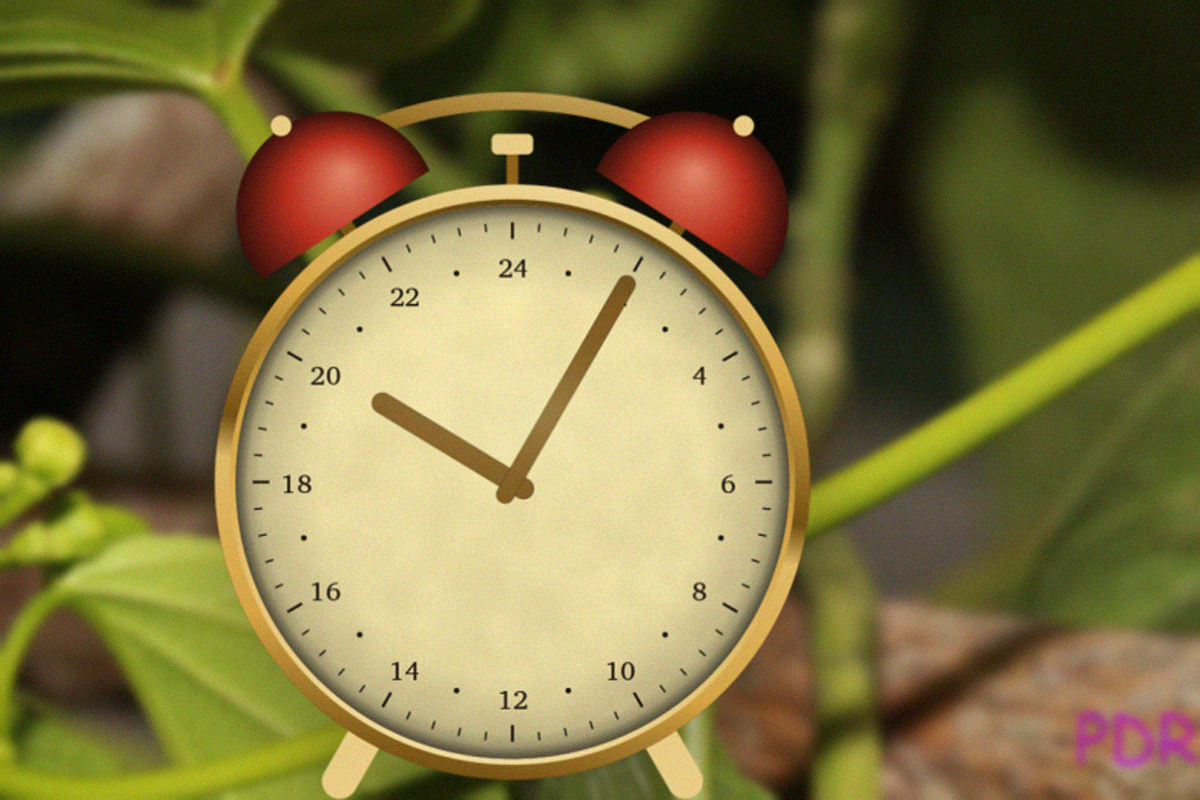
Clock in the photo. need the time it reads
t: 20:05
